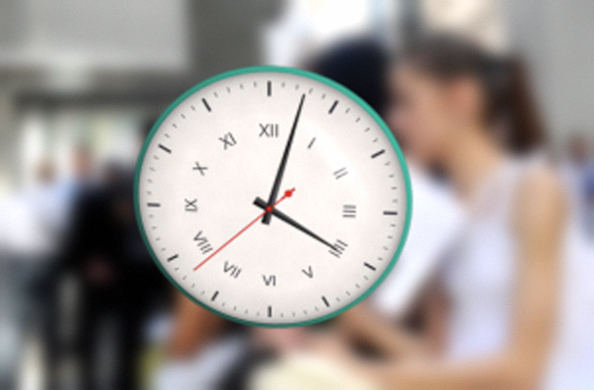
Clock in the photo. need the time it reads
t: 4:02:38
